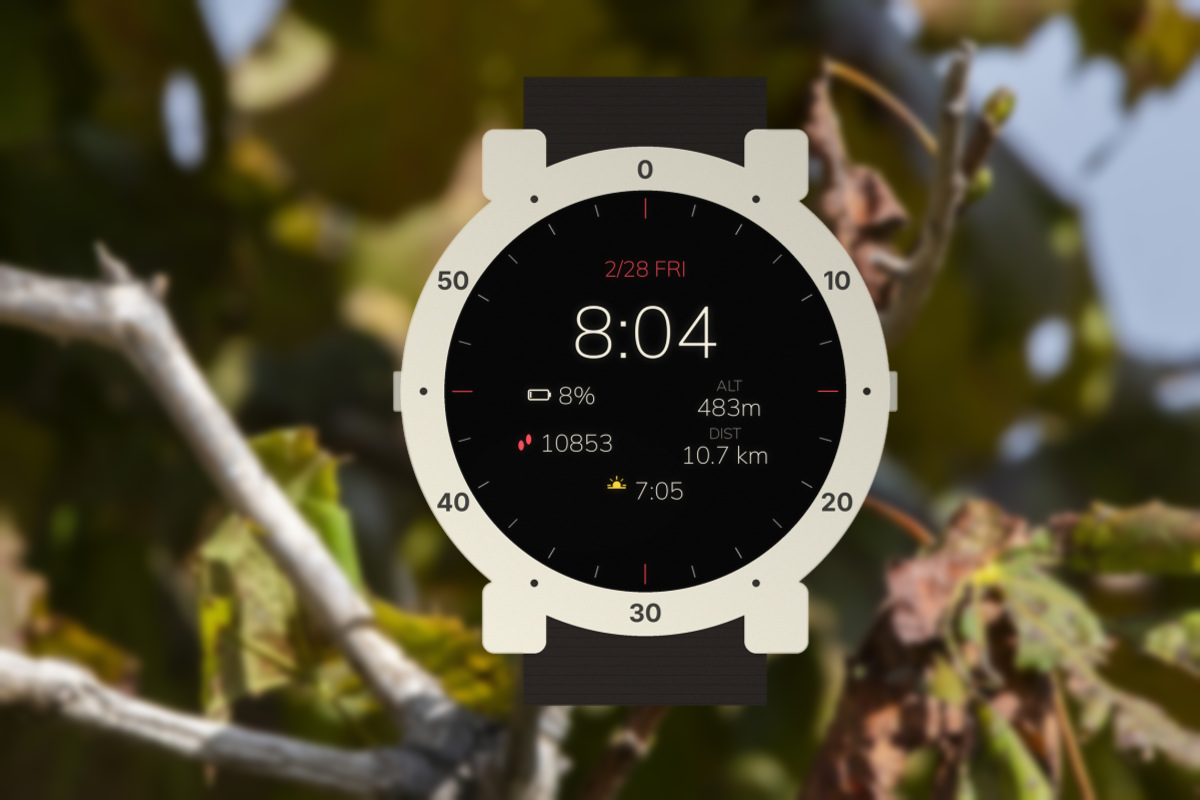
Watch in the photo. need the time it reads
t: 8:04
